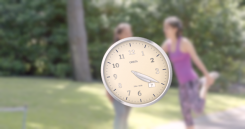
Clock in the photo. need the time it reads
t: 4:20
